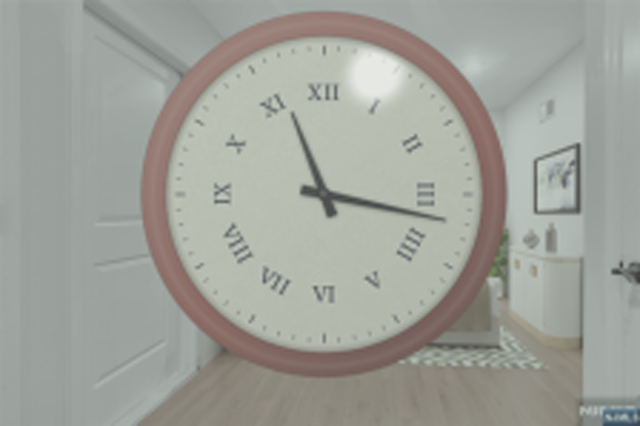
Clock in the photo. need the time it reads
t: 11:17
